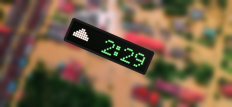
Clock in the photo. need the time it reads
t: 2:29
